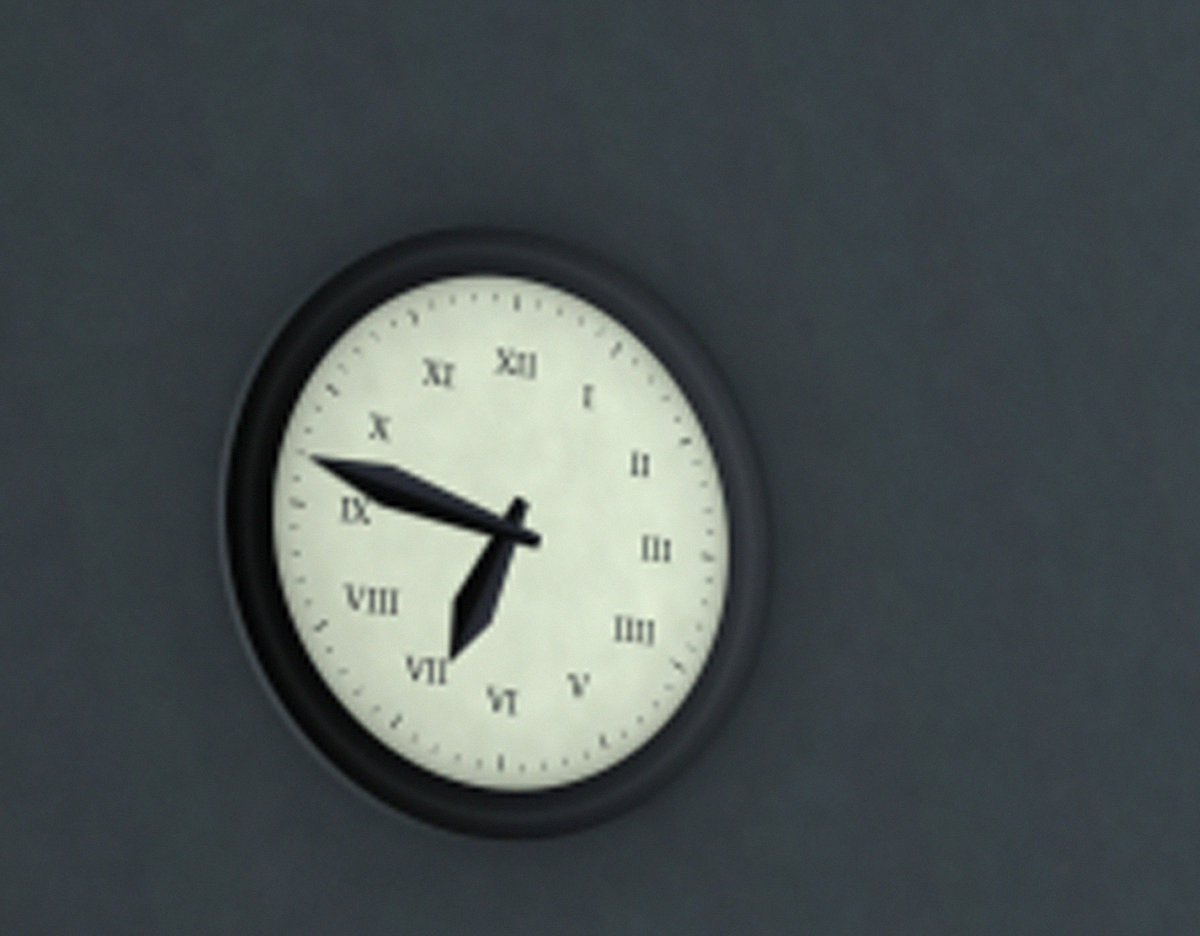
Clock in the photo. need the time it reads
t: 6:47
